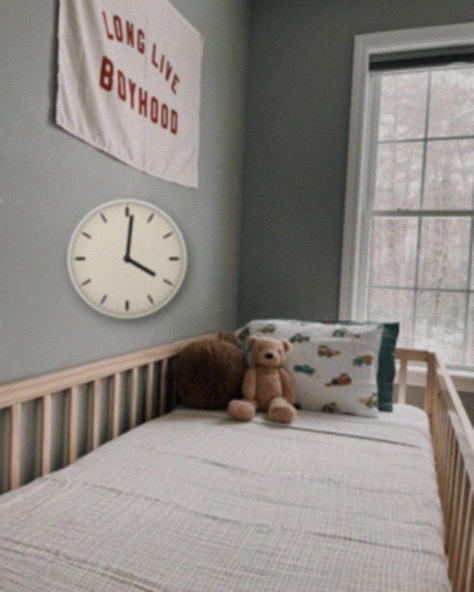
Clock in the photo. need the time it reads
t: 4:01
